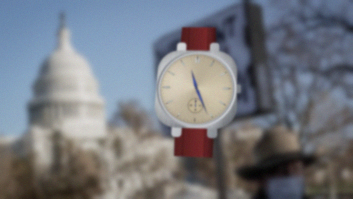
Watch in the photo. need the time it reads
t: 11:26
